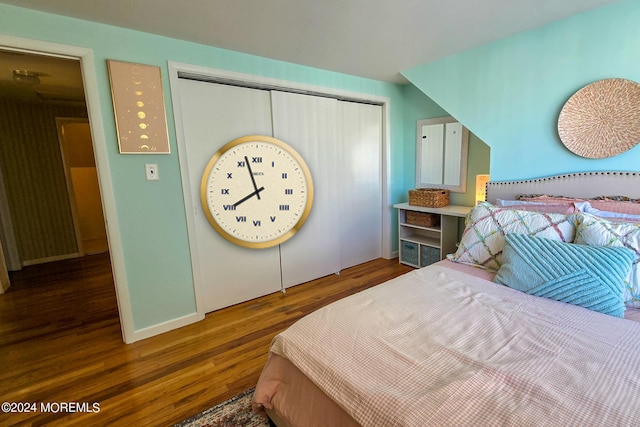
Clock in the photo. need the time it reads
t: 7:57
